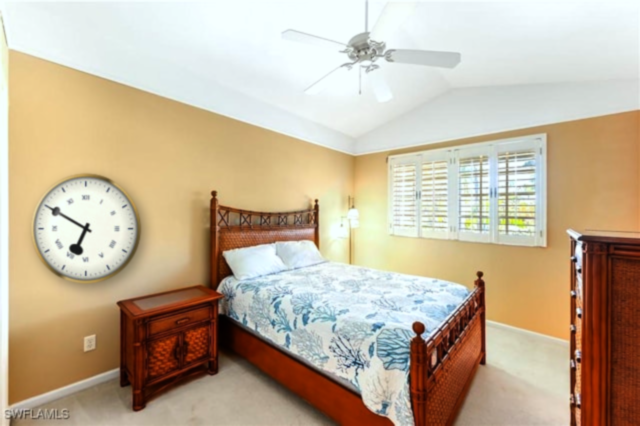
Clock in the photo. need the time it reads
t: 6:50
